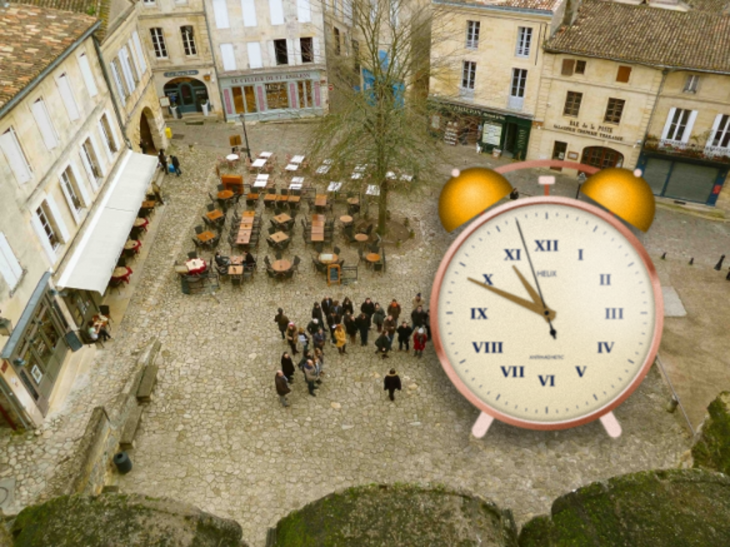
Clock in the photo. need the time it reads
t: 10:48:57
